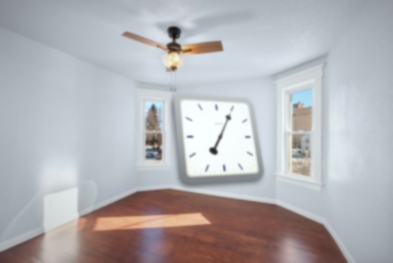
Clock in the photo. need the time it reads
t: 7:05
